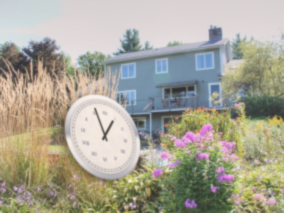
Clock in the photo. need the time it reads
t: 12:56
